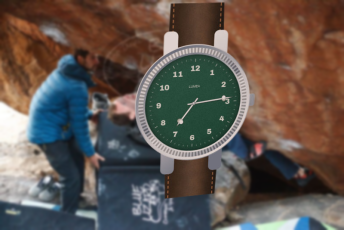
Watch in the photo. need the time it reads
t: 7:14
